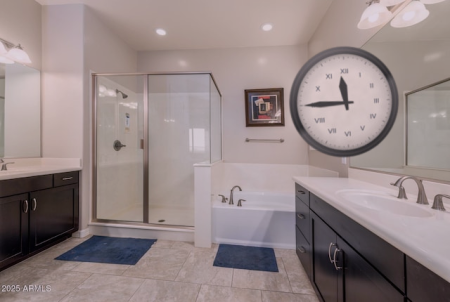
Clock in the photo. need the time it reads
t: 11:45
